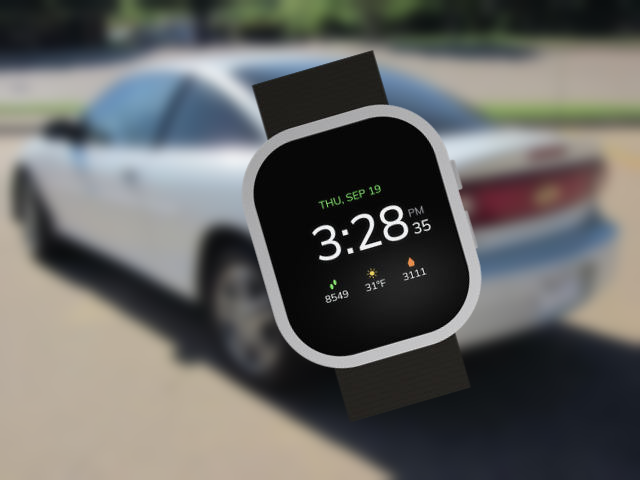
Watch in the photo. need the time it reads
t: 3:28:35
